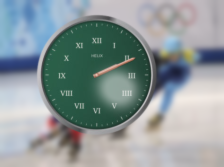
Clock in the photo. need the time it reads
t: 2:11
